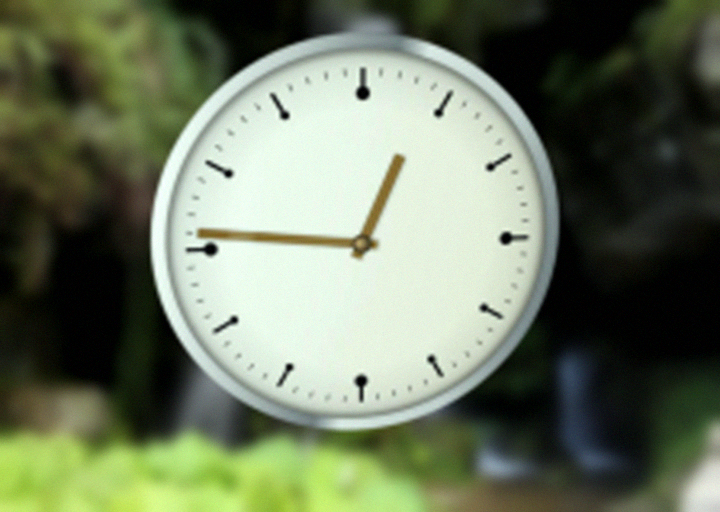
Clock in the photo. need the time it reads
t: 12:46
